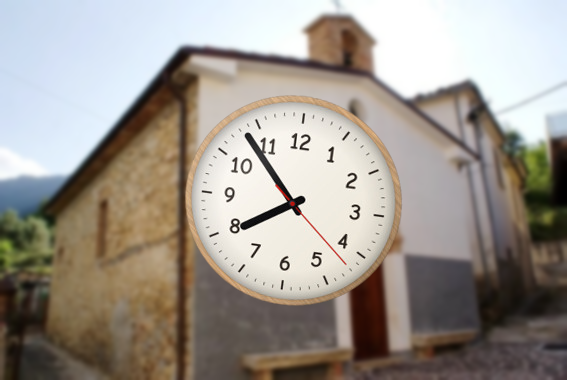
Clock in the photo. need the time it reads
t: 7:53:22
